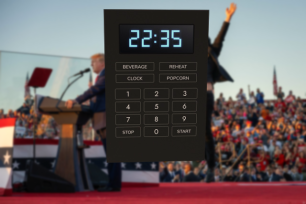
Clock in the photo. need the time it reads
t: 22:35
